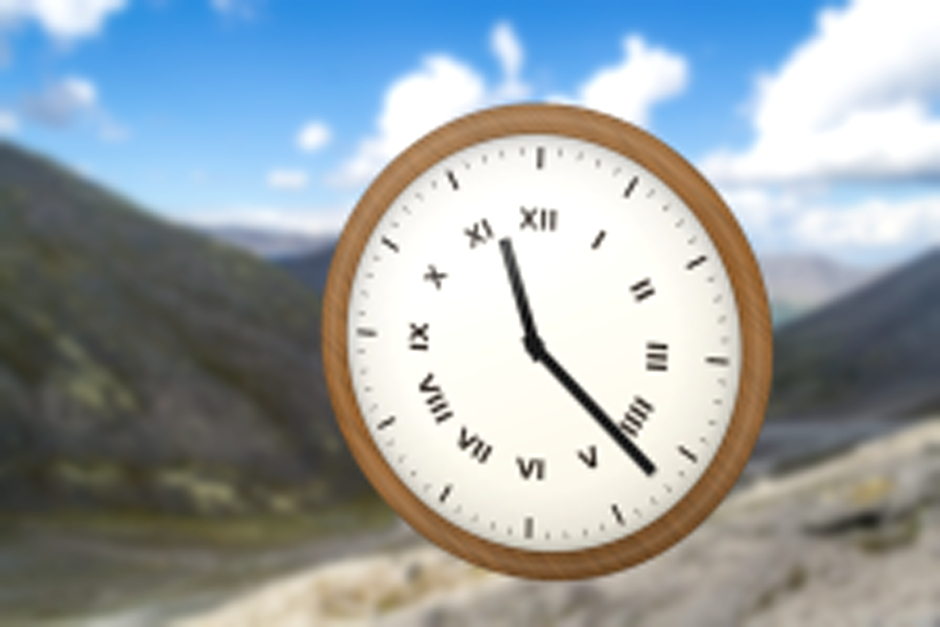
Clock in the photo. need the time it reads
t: 11:22
